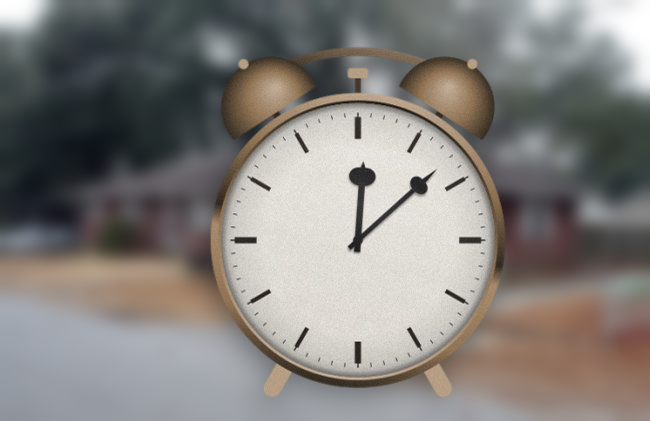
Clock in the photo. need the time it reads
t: 12:08
